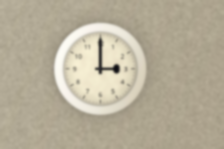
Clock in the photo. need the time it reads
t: 3:00
